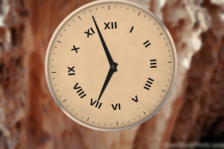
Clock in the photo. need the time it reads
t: 6:57
